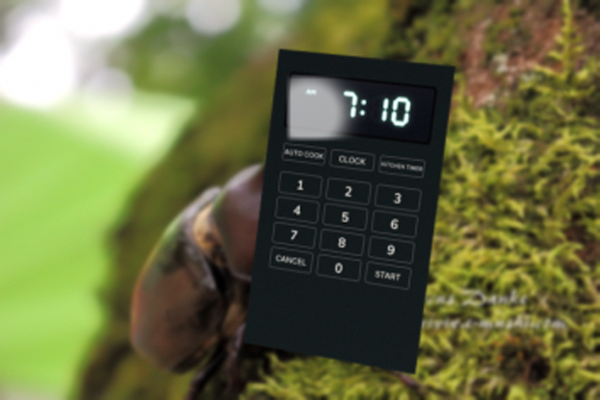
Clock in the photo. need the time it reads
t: 7:10
